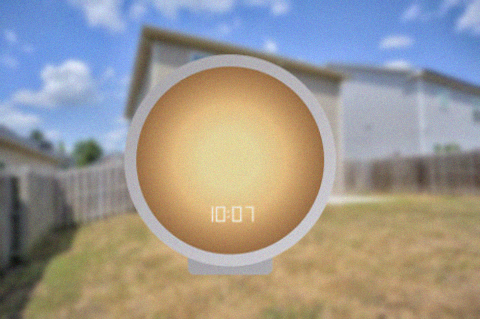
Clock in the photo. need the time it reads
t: 10:07
